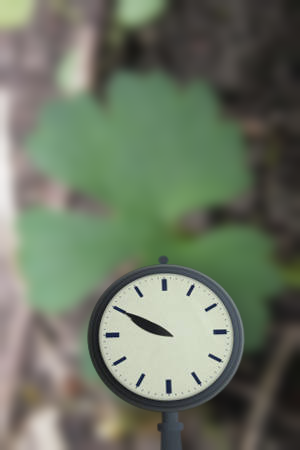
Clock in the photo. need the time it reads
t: 9:50
